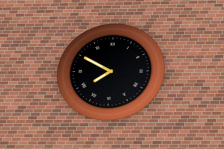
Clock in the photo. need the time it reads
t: 7:50
